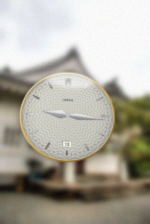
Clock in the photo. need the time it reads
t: 9:16
